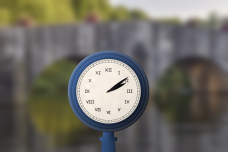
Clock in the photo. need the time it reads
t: 2:09
